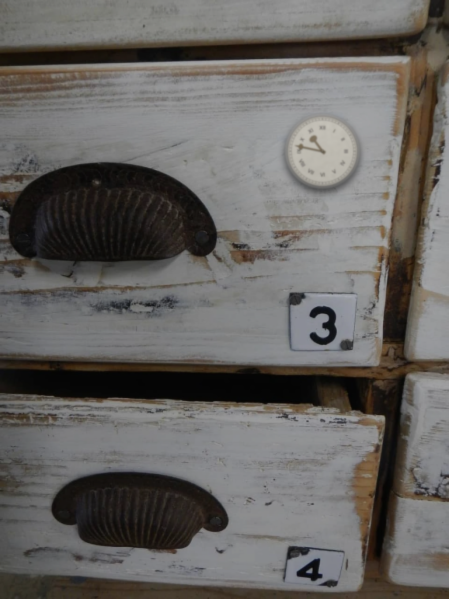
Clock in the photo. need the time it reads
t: 10:47
